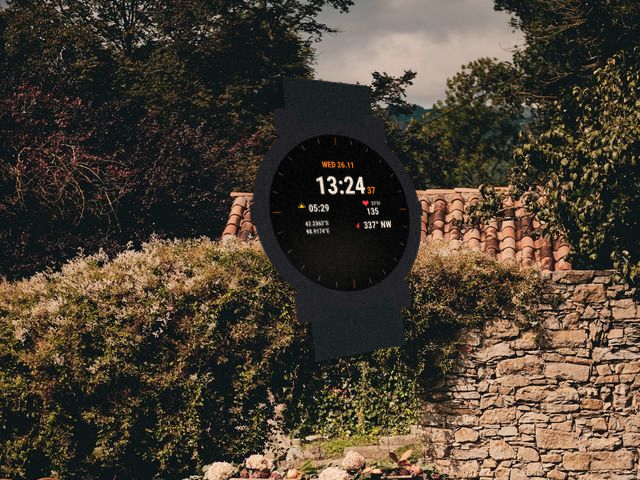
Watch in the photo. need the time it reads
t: 13:24:37
